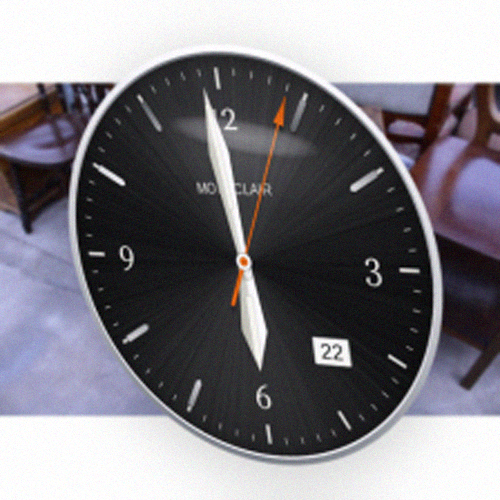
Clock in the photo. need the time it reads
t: 5:59:04
